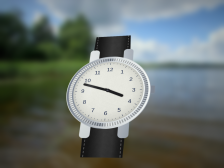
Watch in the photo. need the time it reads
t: 3:48
